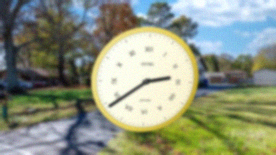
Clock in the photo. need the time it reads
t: 2:39
